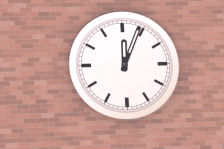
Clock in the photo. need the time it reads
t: 12:04
